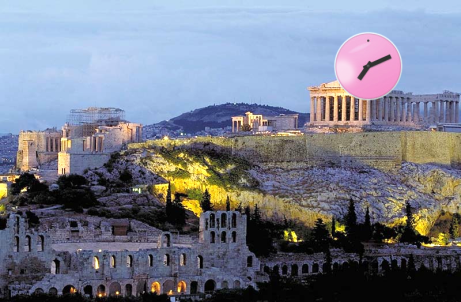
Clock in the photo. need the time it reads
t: 7:11
